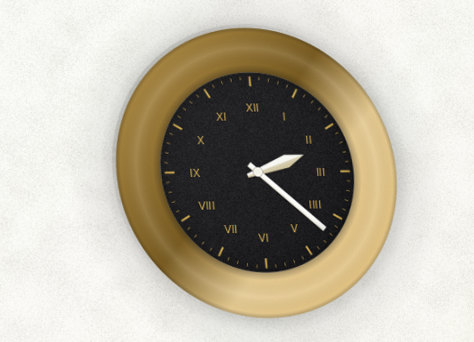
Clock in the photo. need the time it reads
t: 2:22
